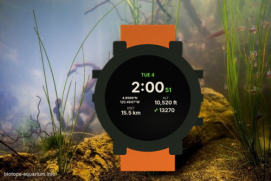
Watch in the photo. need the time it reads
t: 2:00
